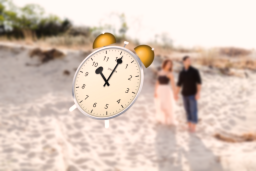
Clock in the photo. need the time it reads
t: 10:01
